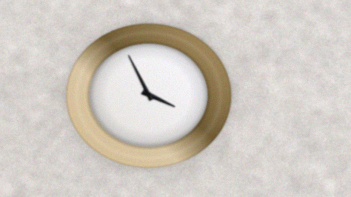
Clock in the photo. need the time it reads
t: 3:56
